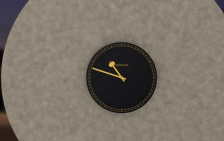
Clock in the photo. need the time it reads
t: 10:48
